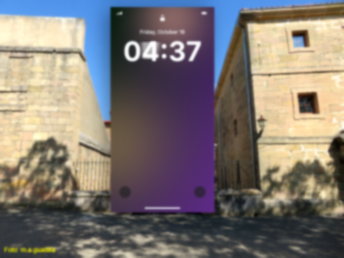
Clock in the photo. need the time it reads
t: 4:37
